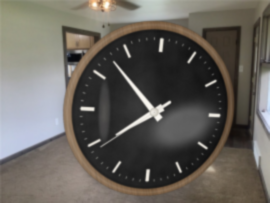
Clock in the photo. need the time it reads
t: 7:52:39
